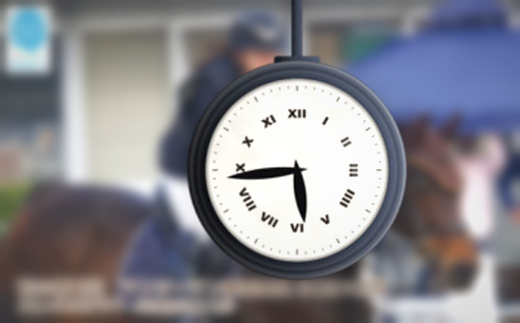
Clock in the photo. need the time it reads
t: 5:44
